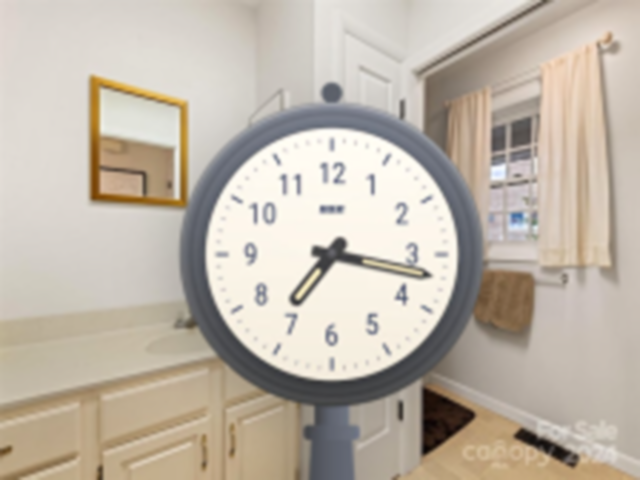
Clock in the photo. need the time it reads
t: 7:17
